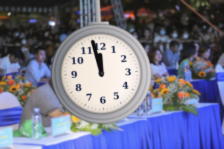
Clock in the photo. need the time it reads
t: 11:58
